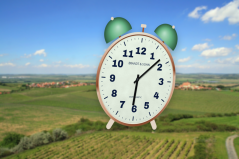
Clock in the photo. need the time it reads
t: 6:08
